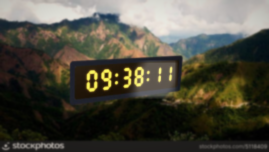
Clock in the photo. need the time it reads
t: 9:38:11
